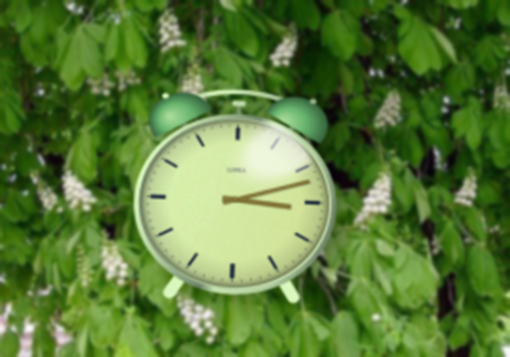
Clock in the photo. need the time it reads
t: 3:12
